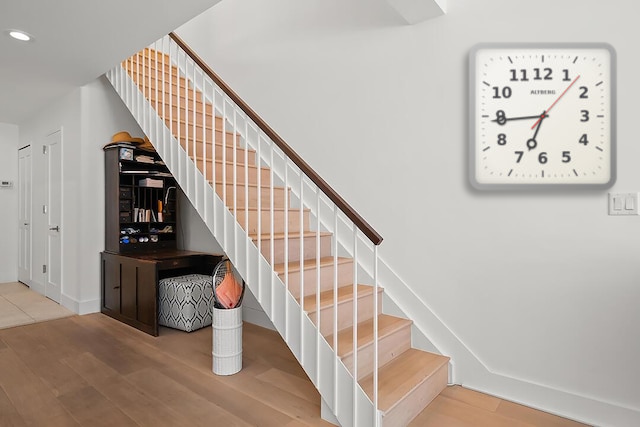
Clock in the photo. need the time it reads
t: 6:44:07
